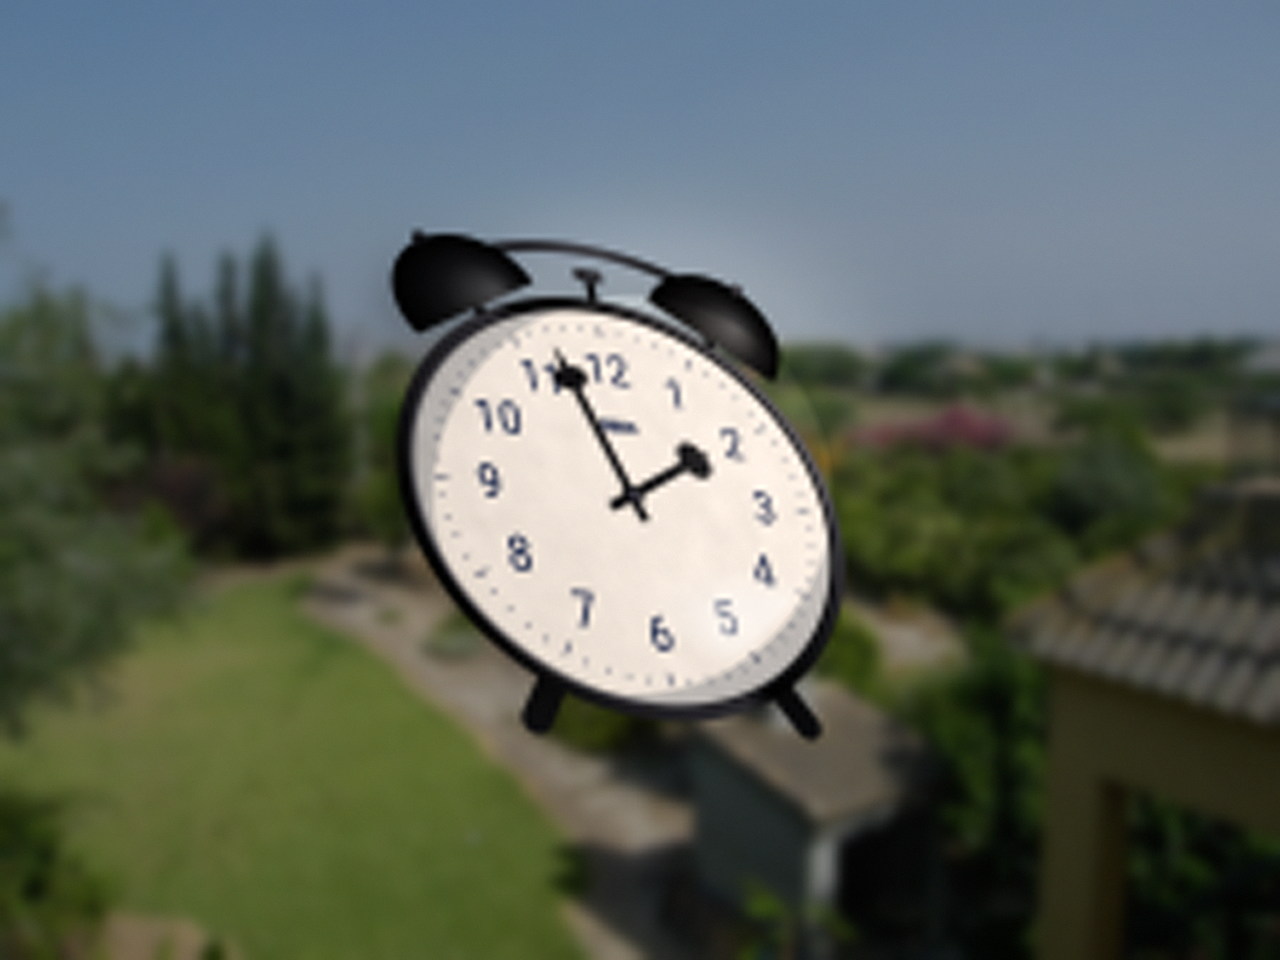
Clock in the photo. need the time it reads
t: 1:57
